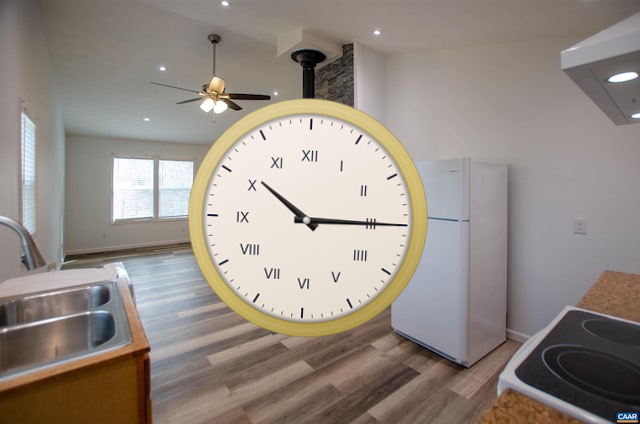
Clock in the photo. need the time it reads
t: 10:15
